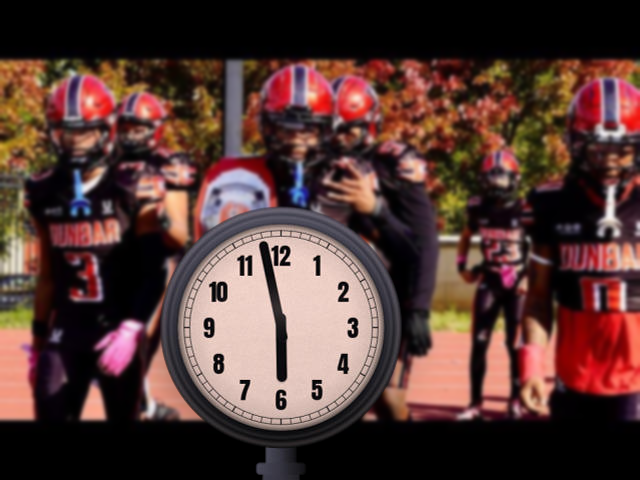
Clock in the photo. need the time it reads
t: 5:58
